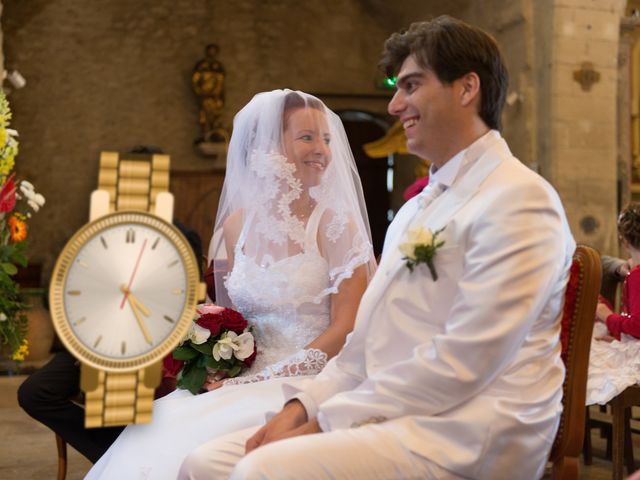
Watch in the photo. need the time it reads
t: 4:25:03
